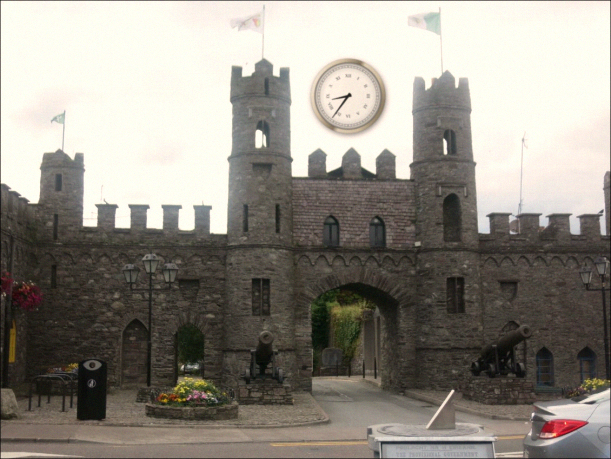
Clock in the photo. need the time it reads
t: 8:36
